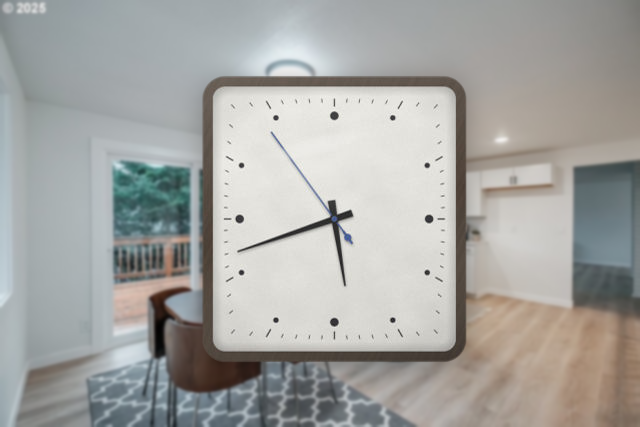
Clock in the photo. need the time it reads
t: 5:41:54
